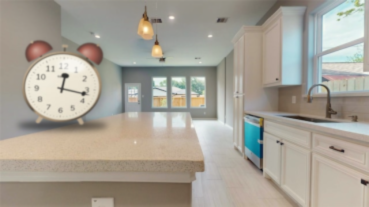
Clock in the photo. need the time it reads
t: 12:17
